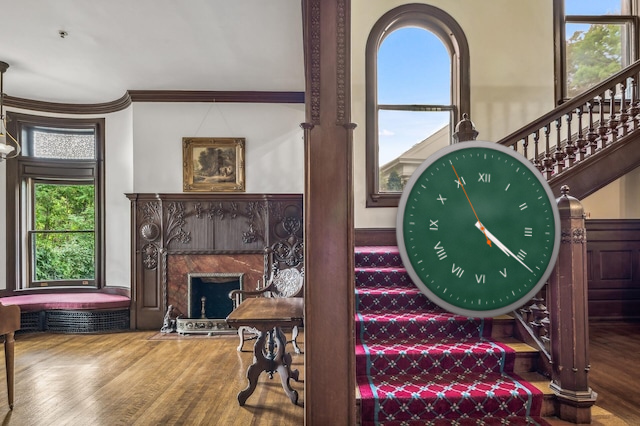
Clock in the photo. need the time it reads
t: 4:20:55
